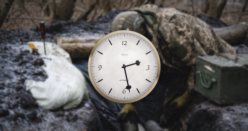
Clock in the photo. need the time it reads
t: 2:28
